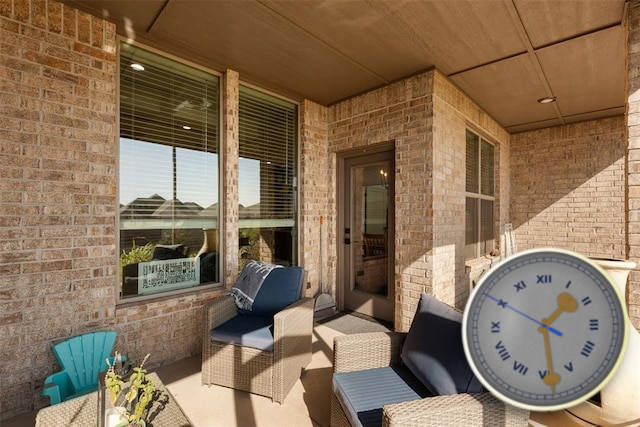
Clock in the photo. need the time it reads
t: 1:28:50
